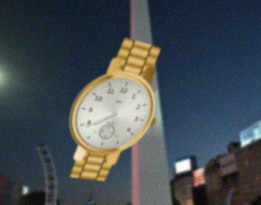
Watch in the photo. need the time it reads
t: 7:39
